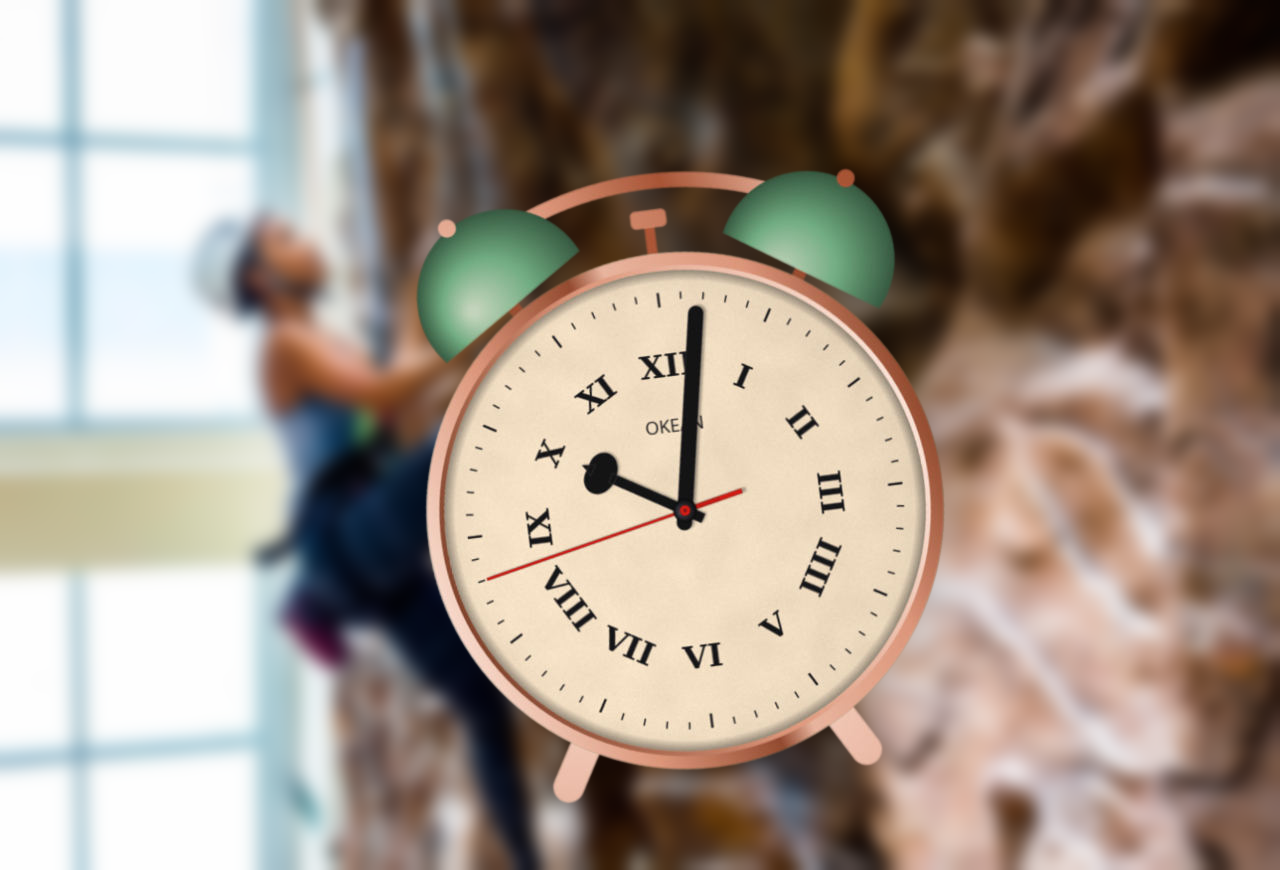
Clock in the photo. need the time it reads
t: 10:01:43
